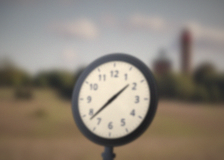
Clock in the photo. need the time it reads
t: 1:38
